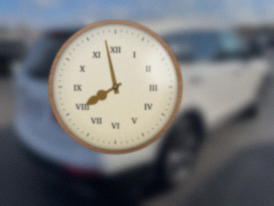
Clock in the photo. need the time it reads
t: 7:58
